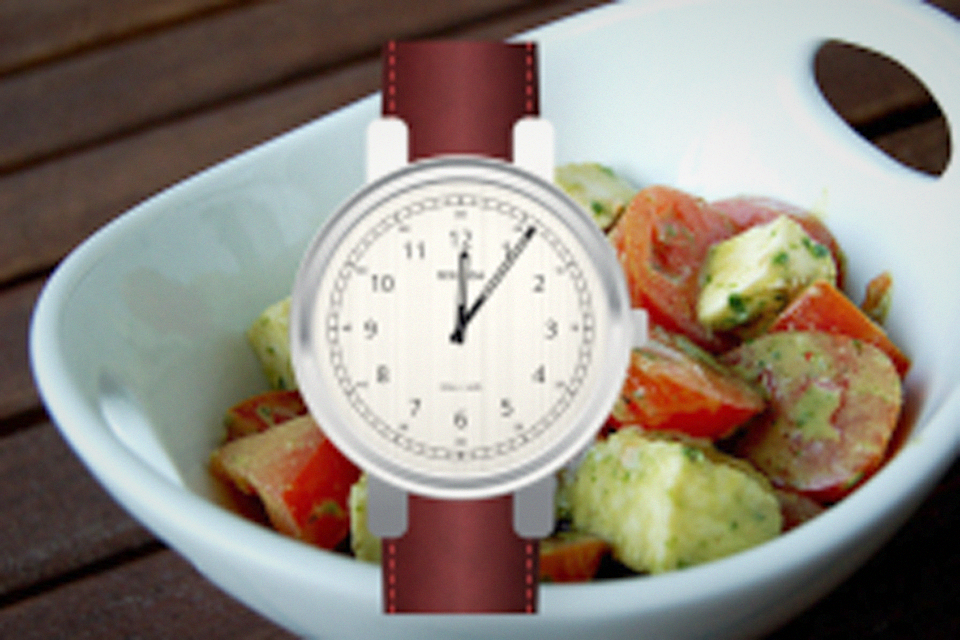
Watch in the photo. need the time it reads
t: 12:06
